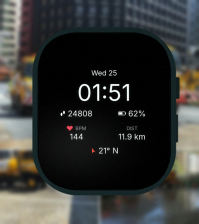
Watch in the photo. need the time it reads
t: 1:51
